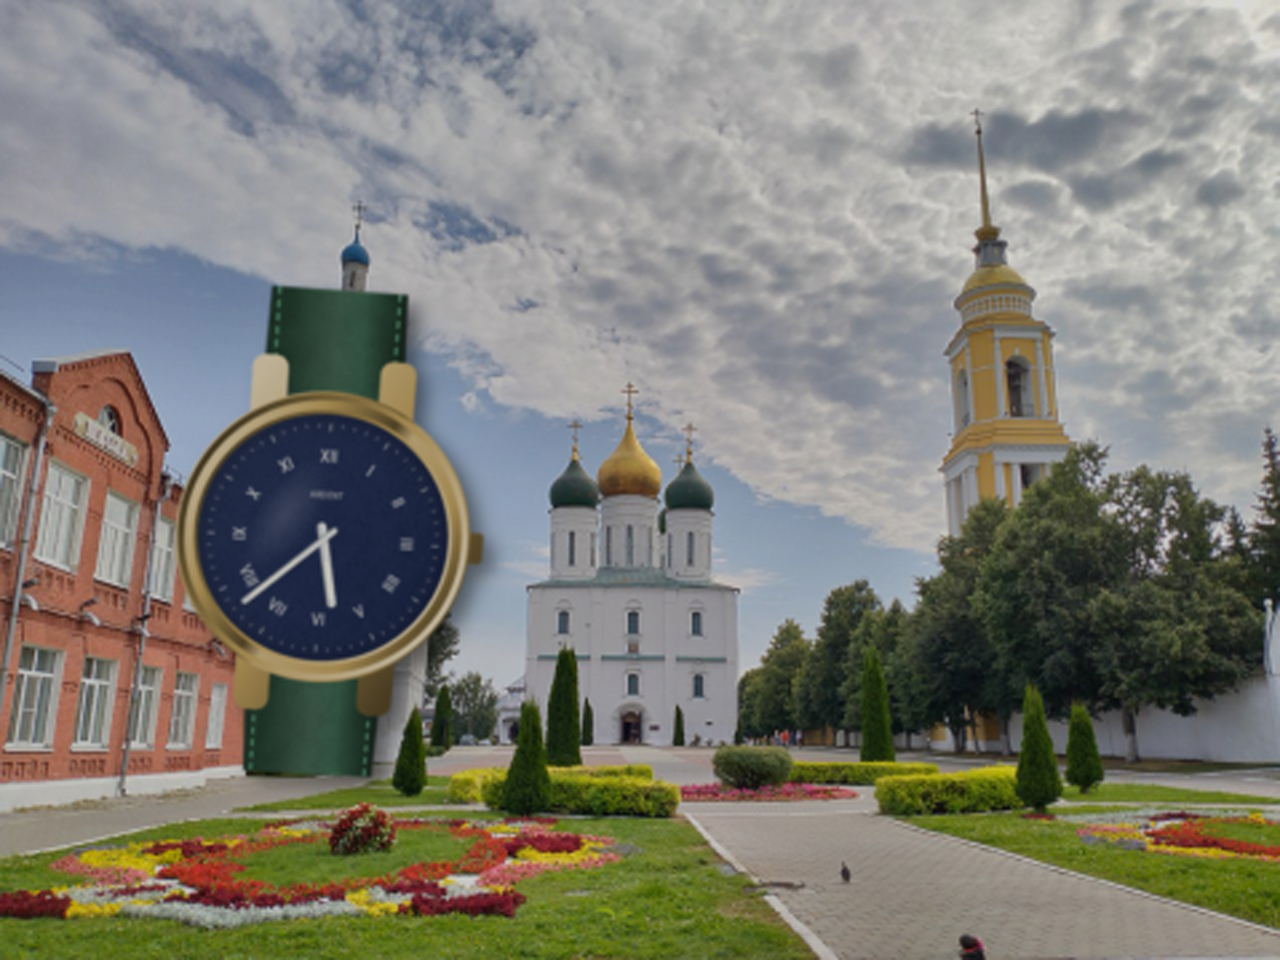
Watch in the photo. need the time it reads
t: 5:38
